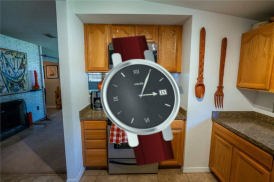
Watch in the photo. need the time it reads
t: 3:05
